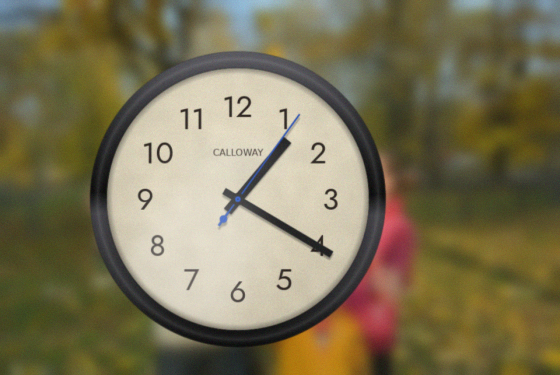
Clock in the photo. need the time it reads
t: 1:20:06
